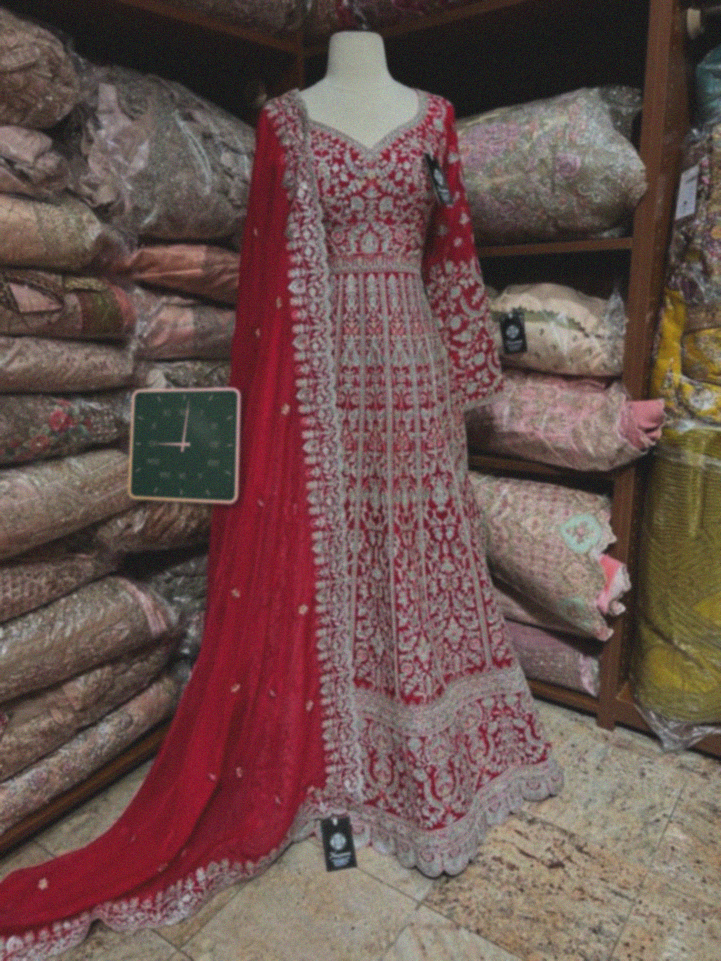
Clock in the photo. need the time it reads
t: 9:01
